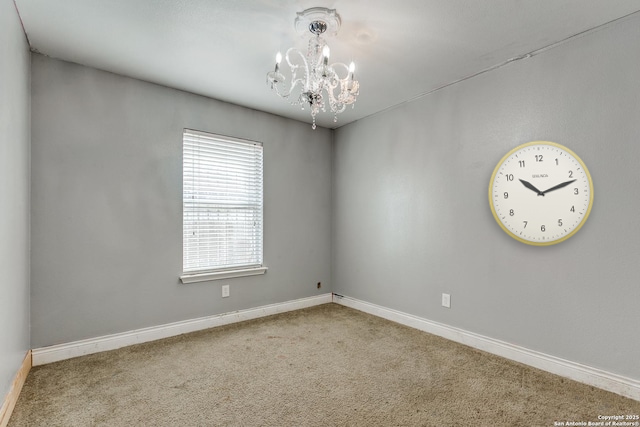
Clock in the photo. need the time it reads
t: 10:12
